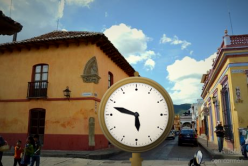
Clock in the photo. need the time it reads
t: 5:48
